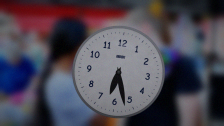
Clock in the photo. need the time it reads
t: 6:27
